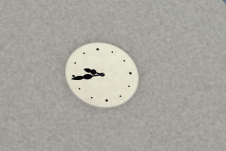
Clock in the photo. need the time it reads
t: 9:44
